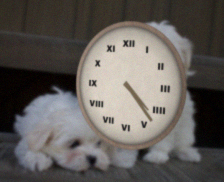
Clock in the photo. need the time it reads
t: 4:23
